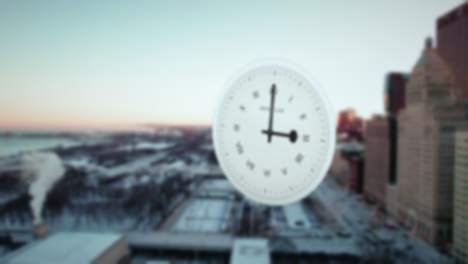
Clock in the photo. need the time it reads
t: 3:00
